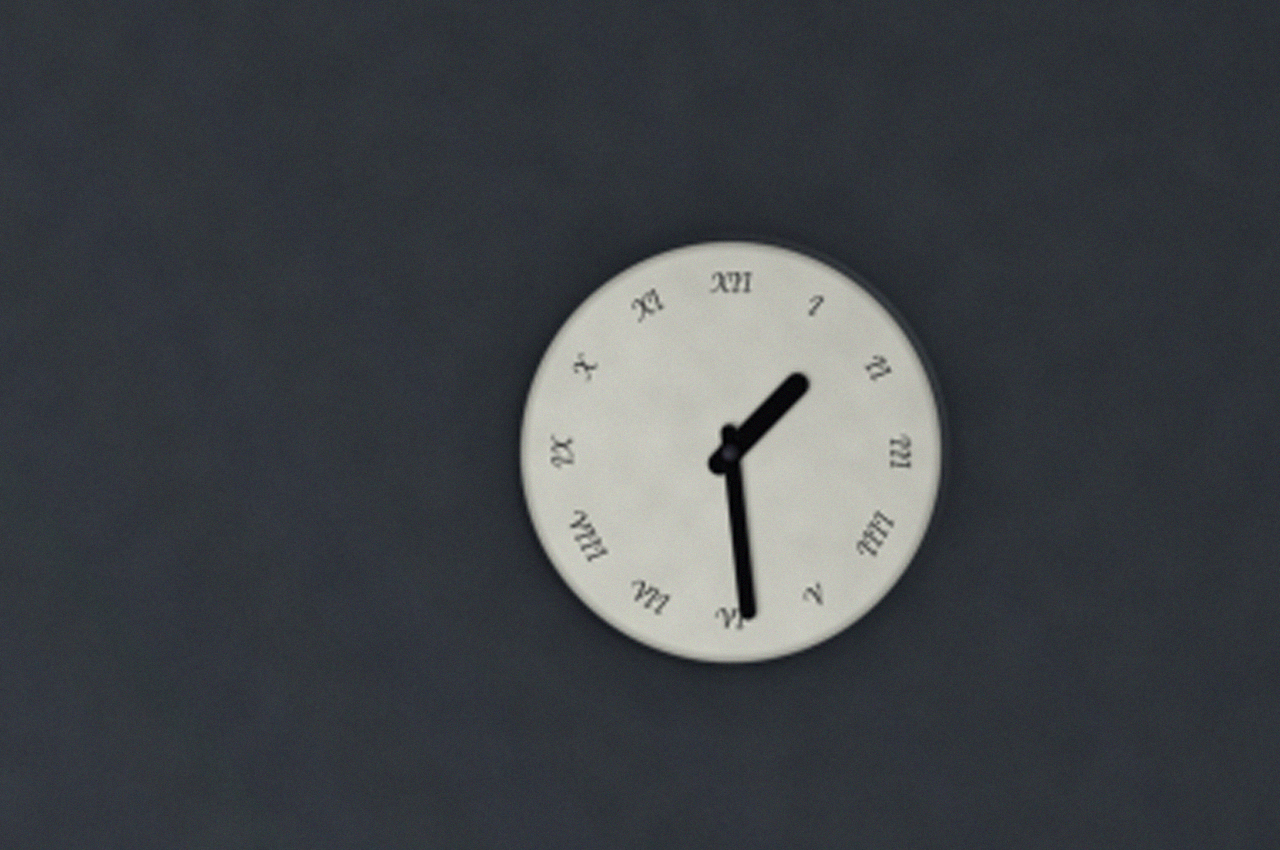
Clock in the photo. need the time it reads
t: 1:29
